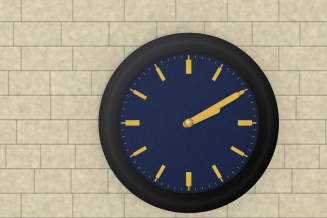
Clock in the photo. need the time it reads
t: 2:10
